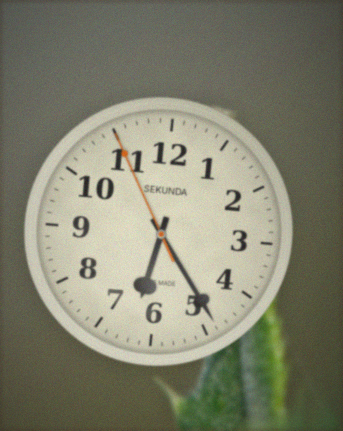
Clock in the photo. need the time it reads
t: 6:23:55
